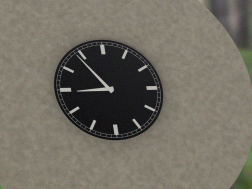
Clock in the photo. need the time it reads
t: 8:54
